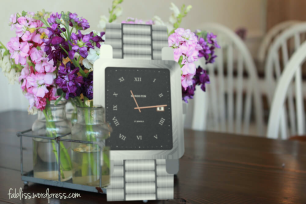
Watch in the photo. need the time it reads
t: 11:14
